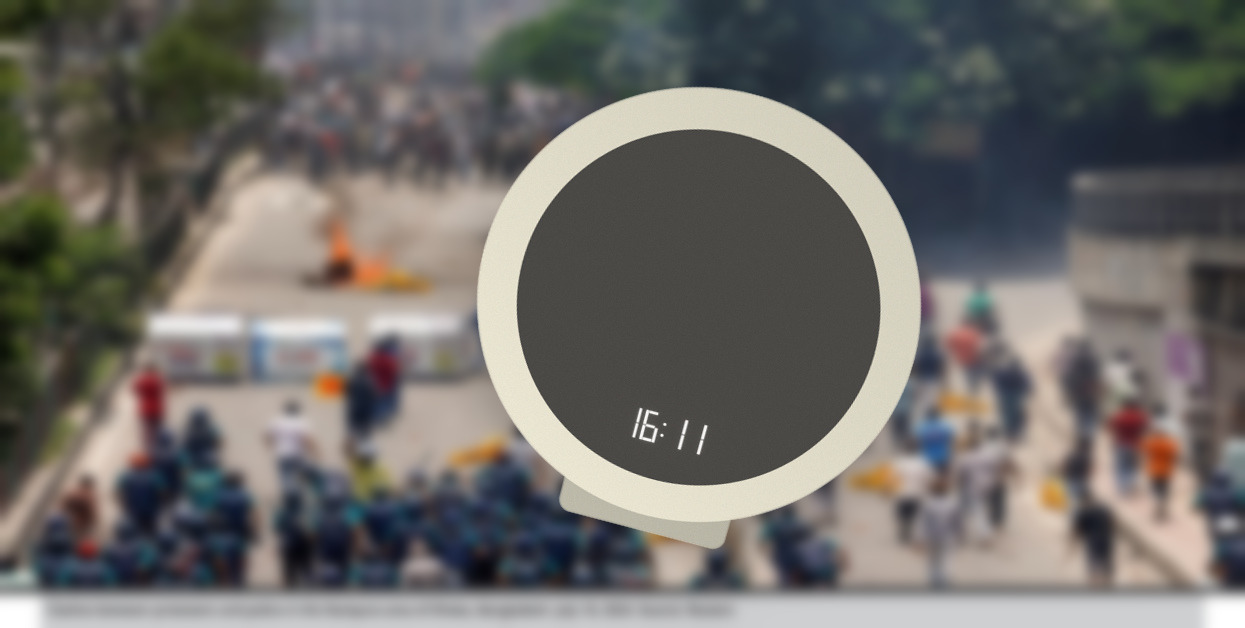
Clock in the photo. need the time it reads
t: 16:11
